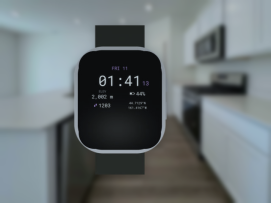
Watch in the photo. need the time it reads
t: 1:41
